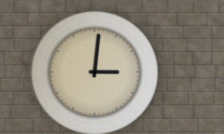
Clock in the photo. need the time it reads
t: 3:01
